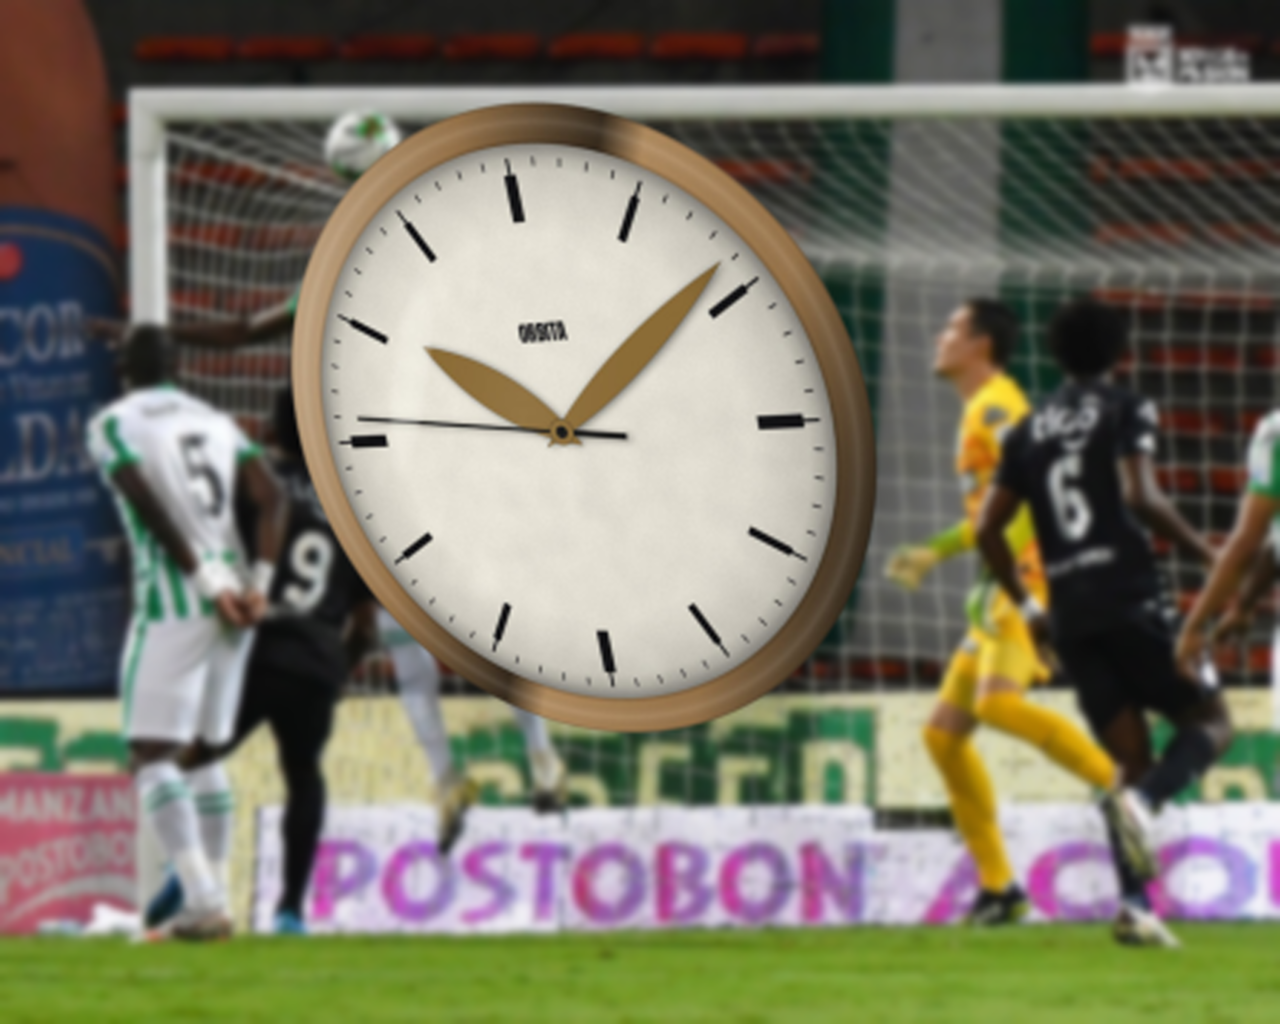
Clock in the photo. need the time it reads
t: 10:08:46
